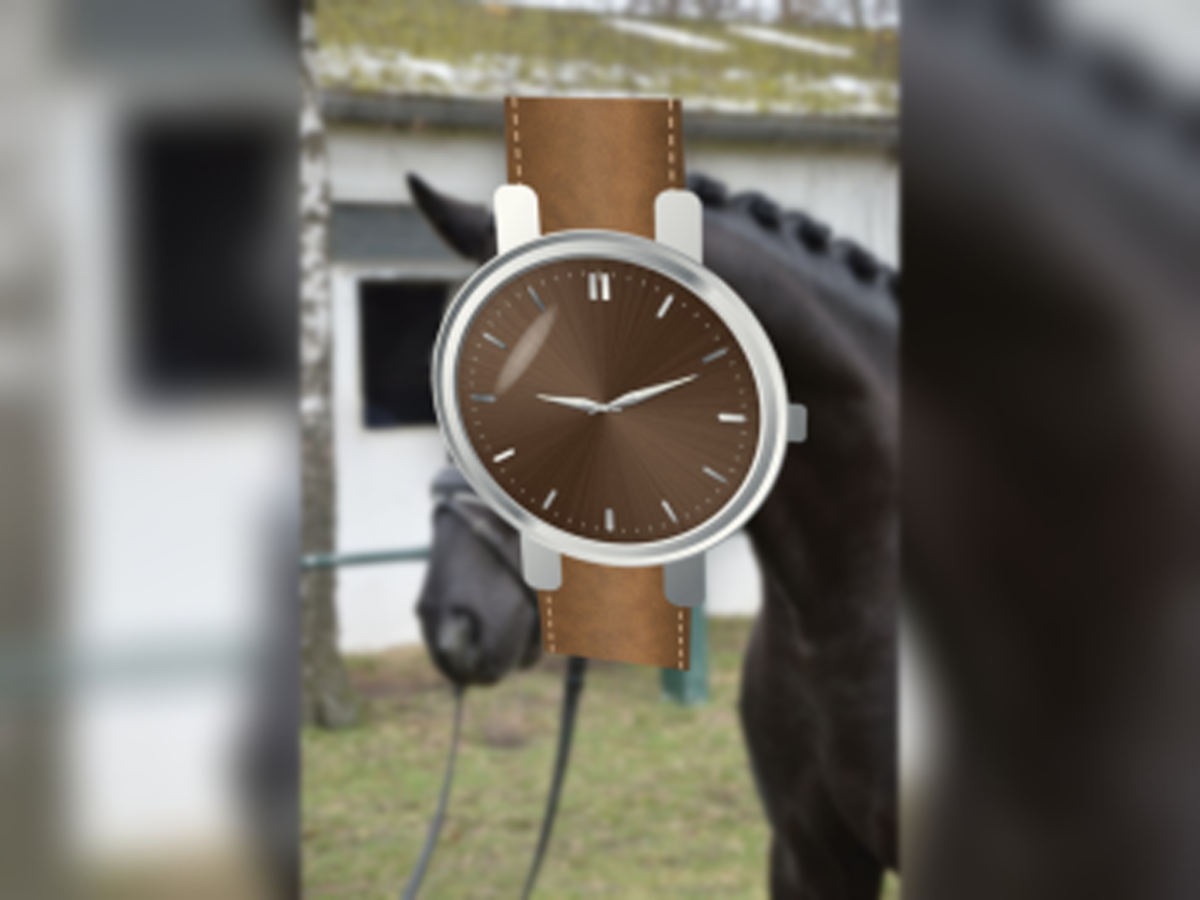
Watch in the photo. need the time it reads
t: 9:11
